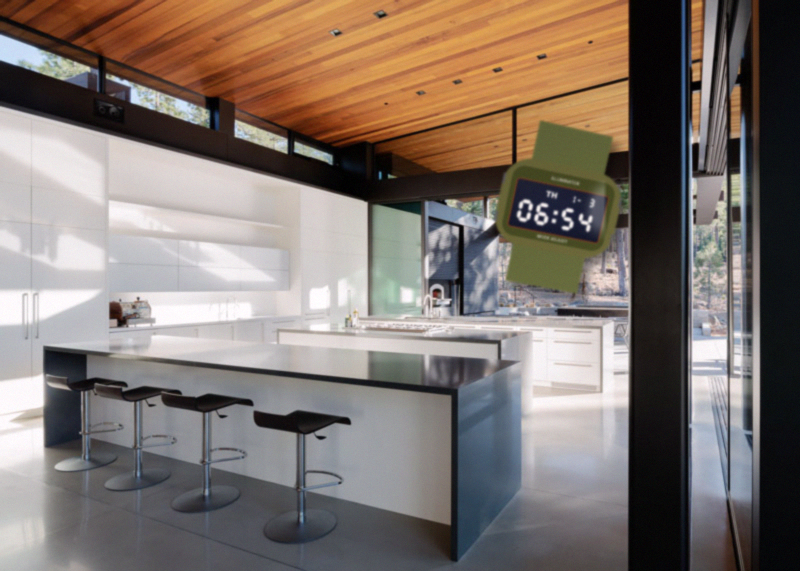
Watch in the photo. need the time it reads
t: 6:54
